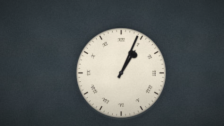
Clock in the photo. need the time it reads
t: 1:04
